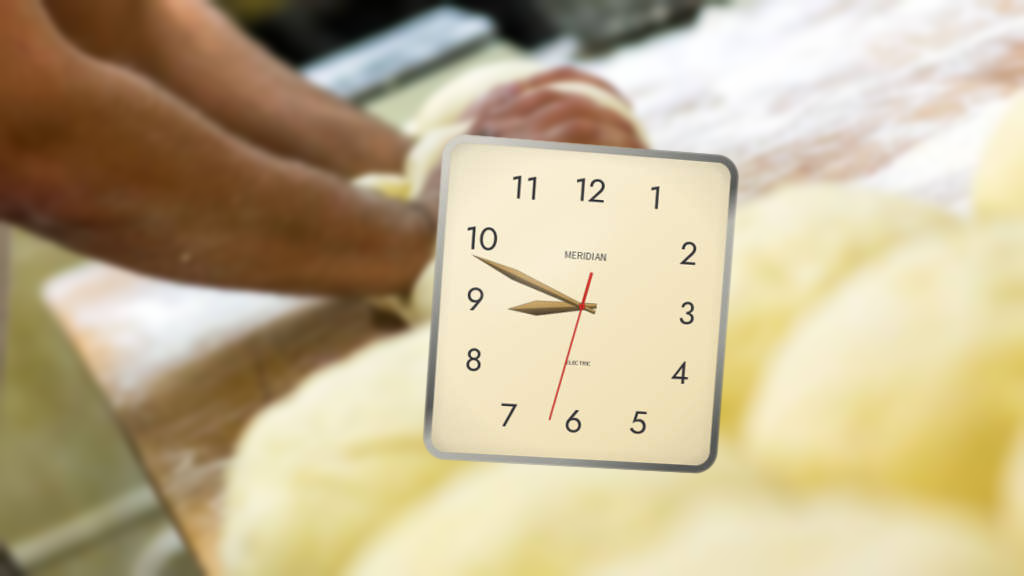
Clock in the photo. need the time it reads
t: 8:48:32
